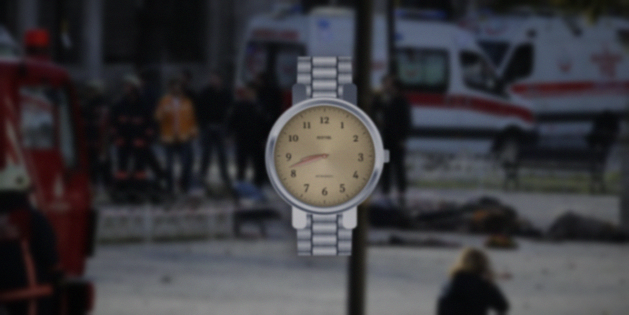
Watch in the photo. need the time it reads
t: 8:42
